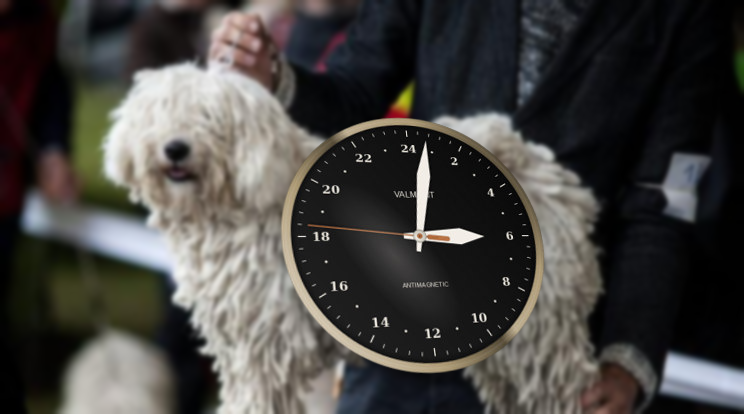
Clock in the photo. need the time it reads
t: 6:01:46
